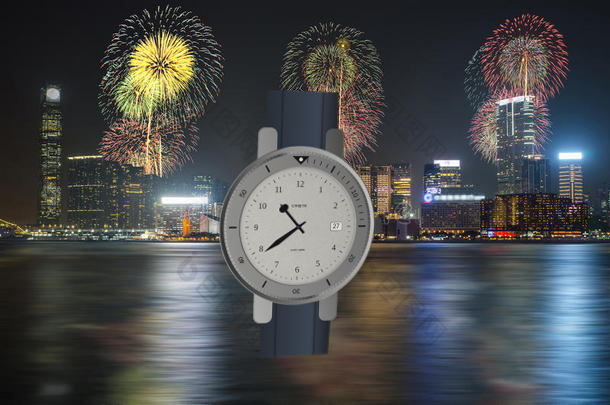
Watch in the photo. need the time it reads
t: 10:39
